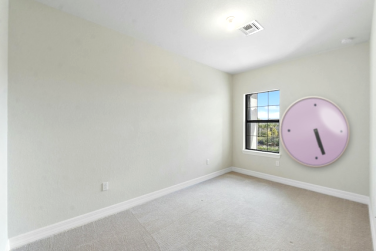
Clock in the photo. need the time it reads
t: 5:27
